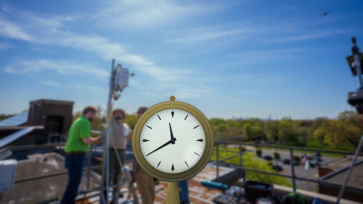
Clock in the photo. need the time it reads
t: 11:40
